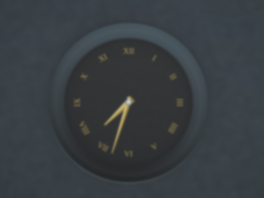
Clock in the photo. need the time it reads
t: 7:33
